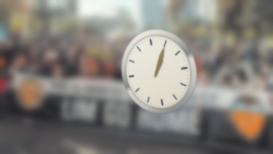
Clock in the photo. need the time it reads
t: 1:05
